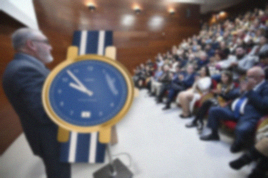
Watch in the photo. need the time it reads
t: 9:53
